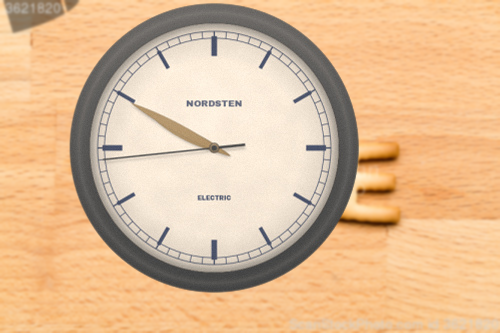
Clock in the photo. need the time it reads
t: 9:49:44
